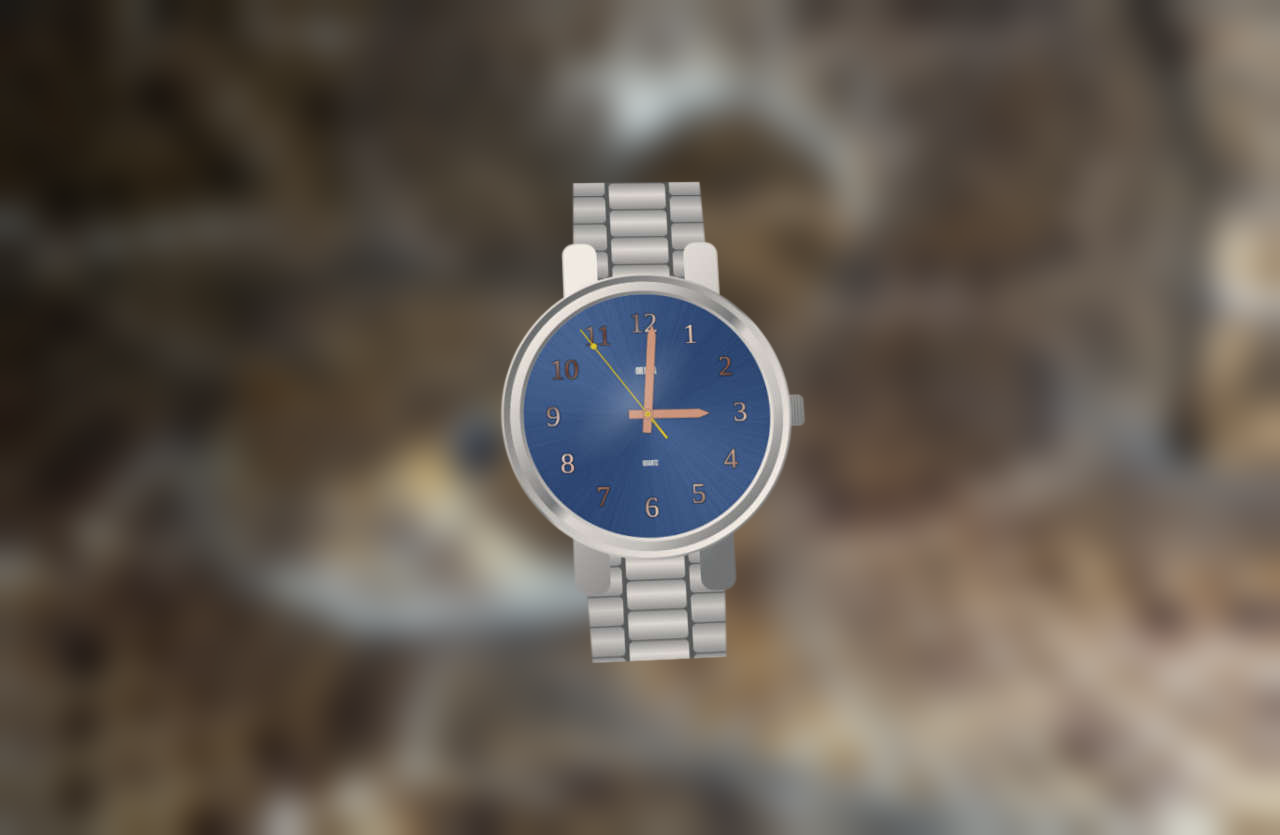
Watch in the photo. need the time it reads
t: 3:00:54
